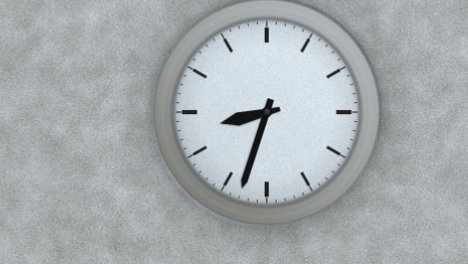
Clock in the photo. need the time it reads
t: 8:33
